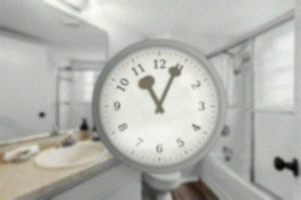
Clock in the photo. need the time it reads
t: 11:04
